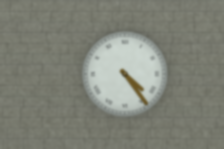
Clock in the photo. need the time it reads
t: 4:24
